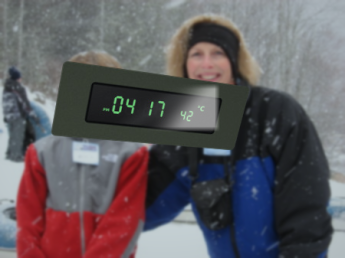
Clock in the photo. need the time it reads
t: 4:17
